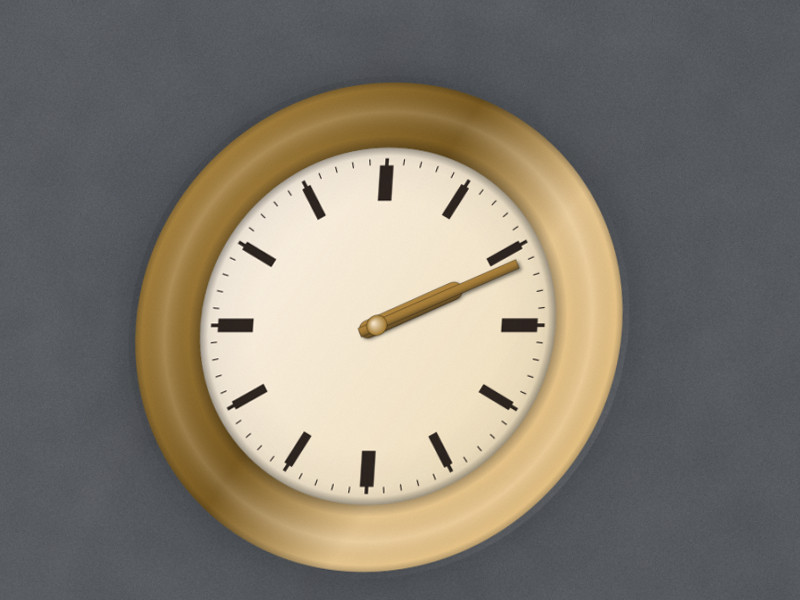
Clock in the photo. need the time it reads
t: 2:11
